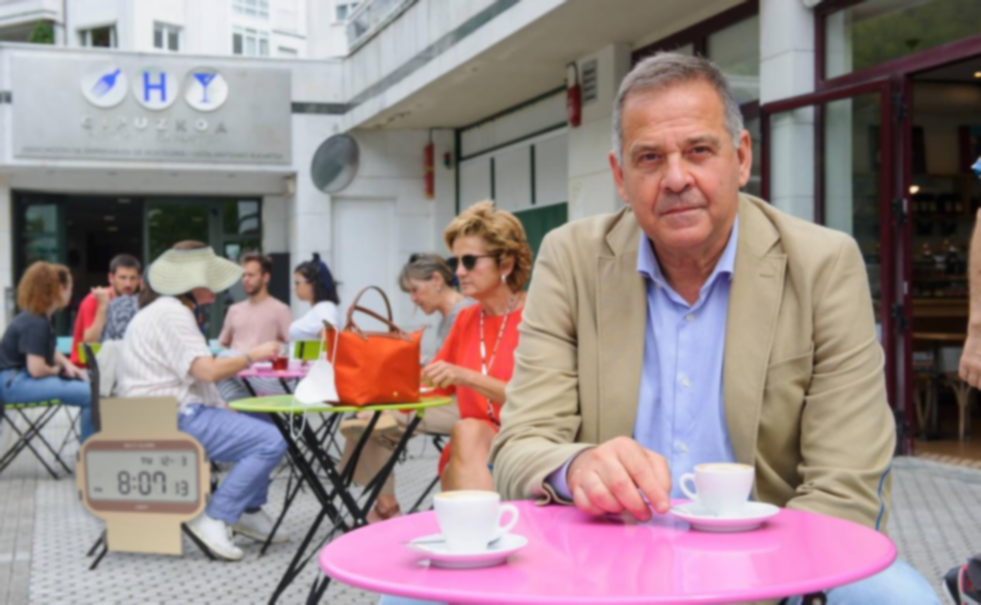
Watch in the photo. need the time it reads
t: 8:07:13
